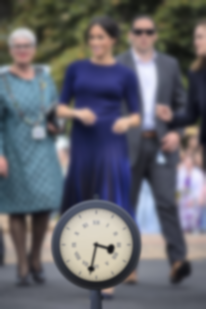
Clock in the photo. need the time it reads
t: 3:32
